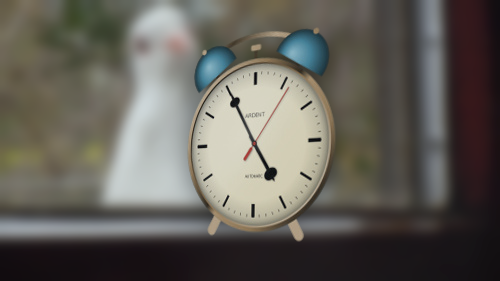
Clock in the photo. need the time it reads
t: 4:55:06
